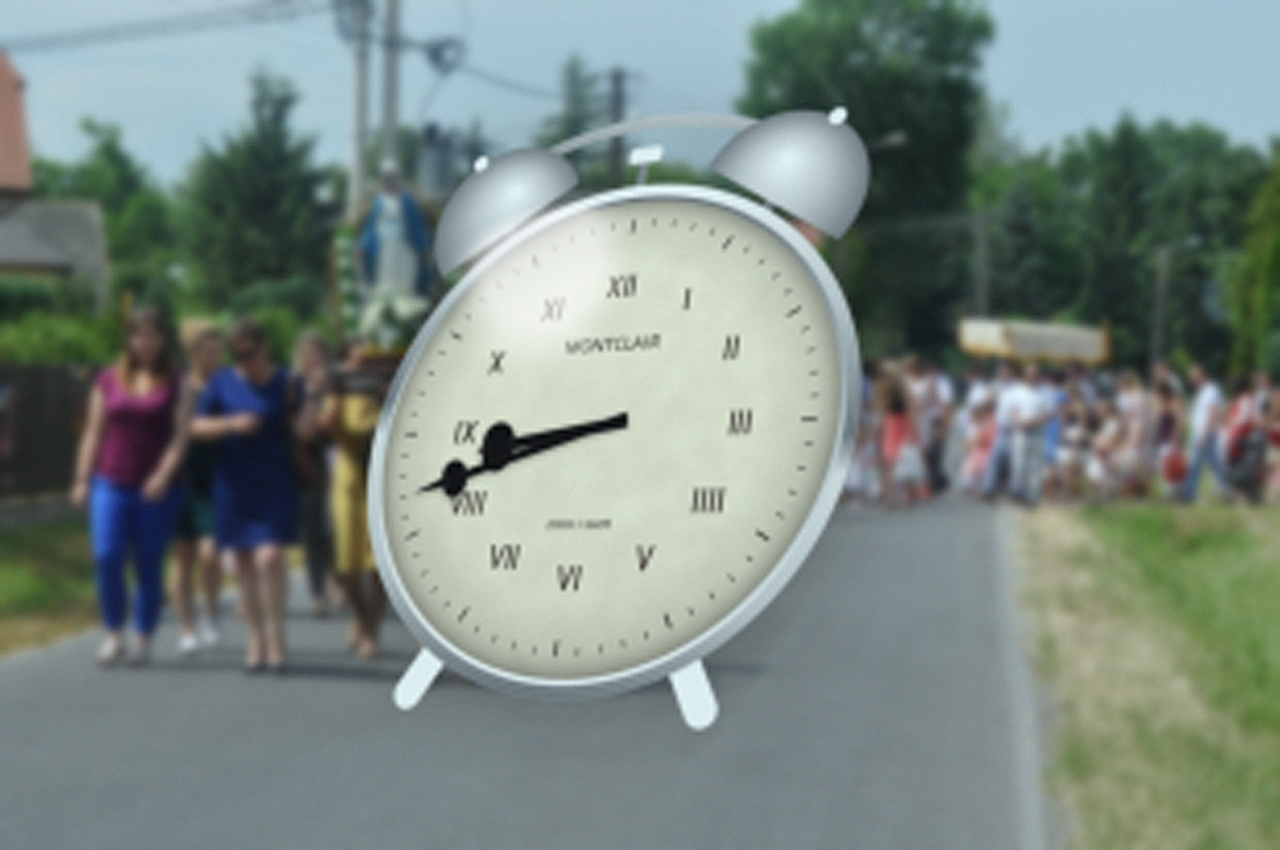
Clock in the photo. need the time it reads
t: 8:42
